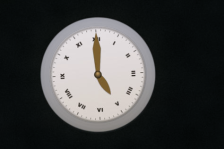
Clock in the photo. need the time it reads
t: 5:00
